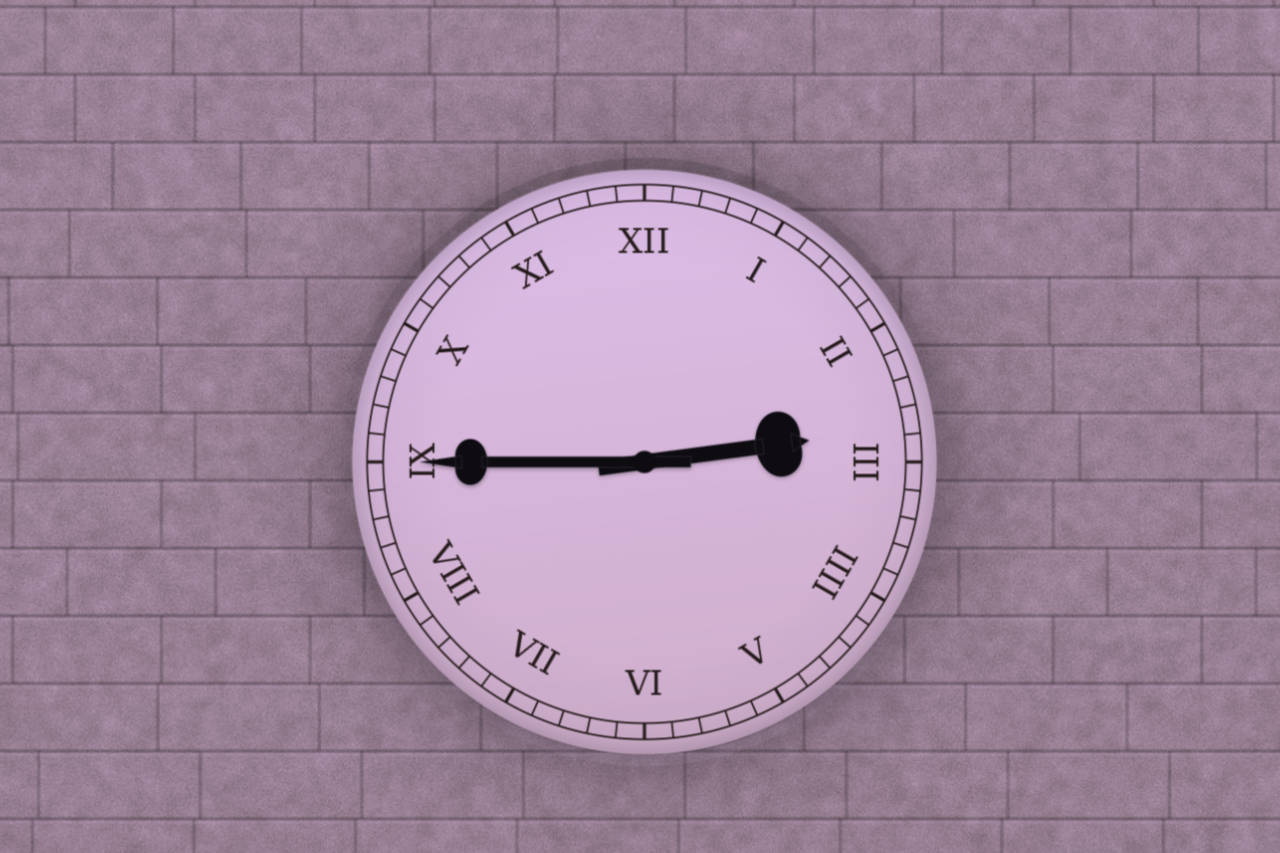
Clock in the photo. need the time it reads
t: 2:45
